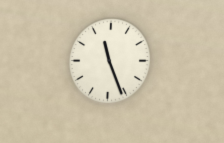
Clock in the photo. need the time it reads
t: 11:26
